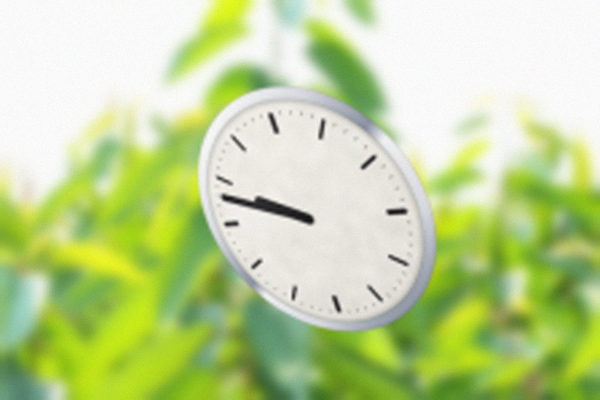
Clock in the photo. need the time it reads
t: 9:48
